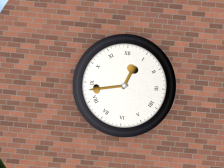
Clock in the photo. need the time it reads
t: 12:43
